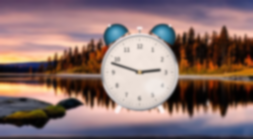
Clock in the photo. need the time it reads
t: 2:48
